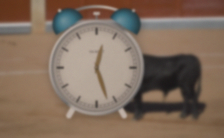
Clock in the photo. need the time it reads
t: 12:27
